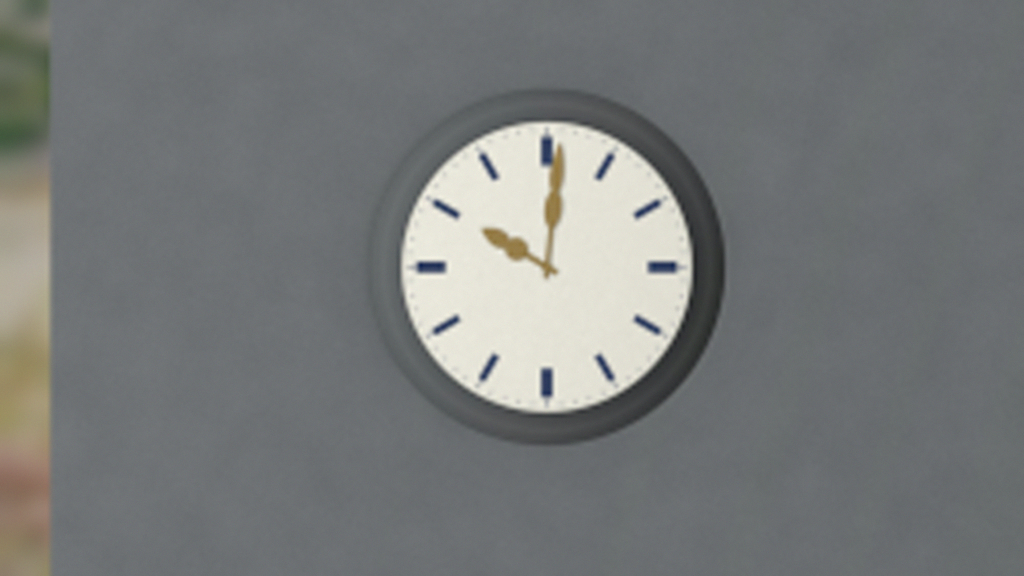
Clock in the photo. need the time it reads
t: 10:01
